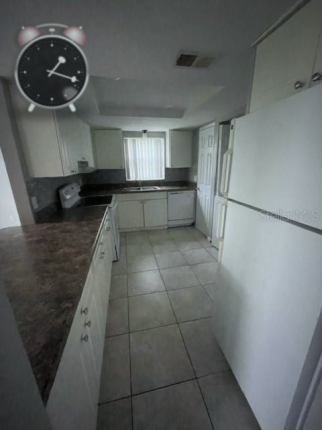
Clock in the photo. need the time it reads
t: 1:18
